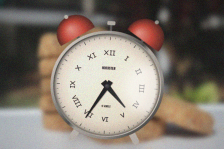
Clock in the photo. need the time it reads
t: 4:35
